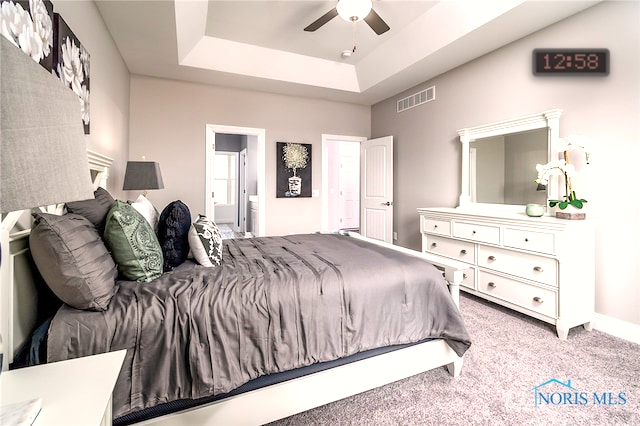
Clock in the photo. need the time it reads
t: 12:58
